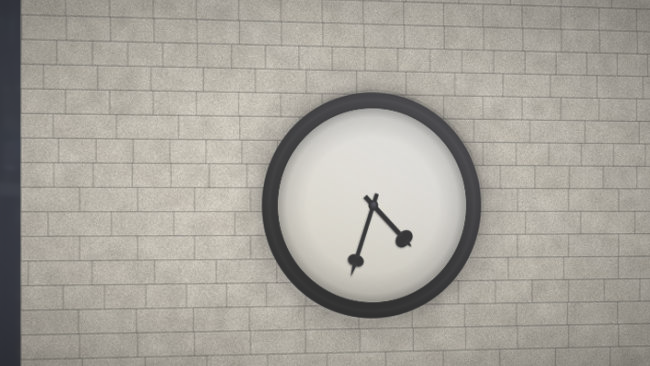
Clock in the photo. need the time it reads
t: 4:33
